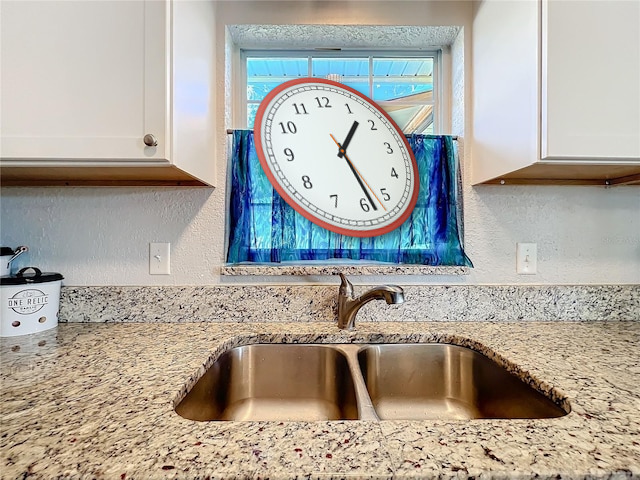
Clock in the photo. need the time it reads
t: 1:28:27
